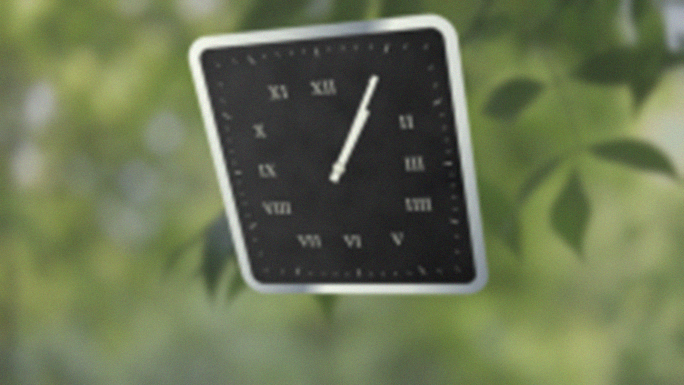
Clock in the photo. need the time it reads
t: 1:05
